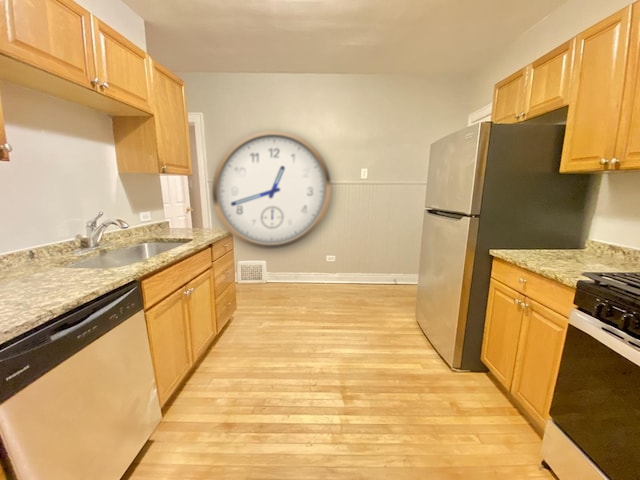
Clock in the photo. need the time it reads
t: 12:42
